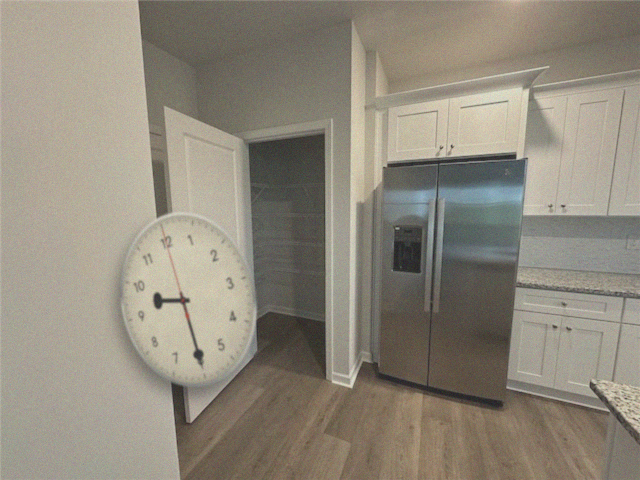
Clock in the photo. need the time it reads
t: 9:30:00
